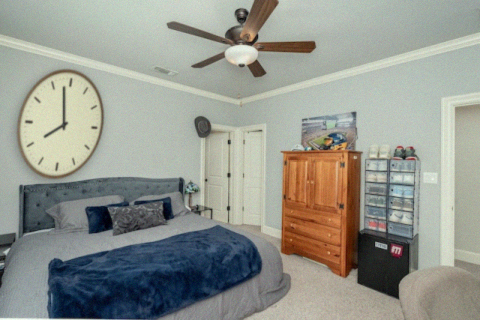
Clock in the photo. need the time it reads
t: 7:58
